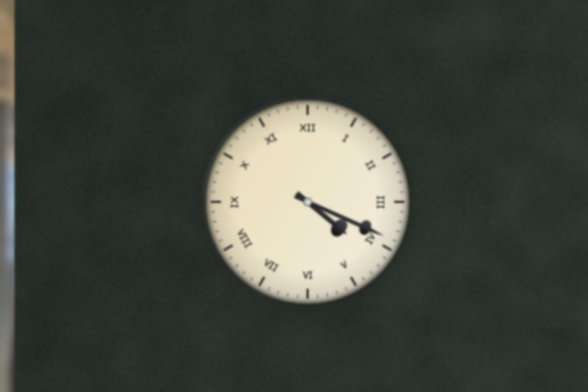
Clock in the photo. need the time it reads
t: 4:19
